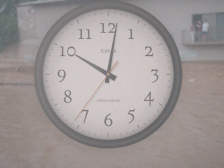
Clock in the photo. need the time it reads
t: 10:01:36
